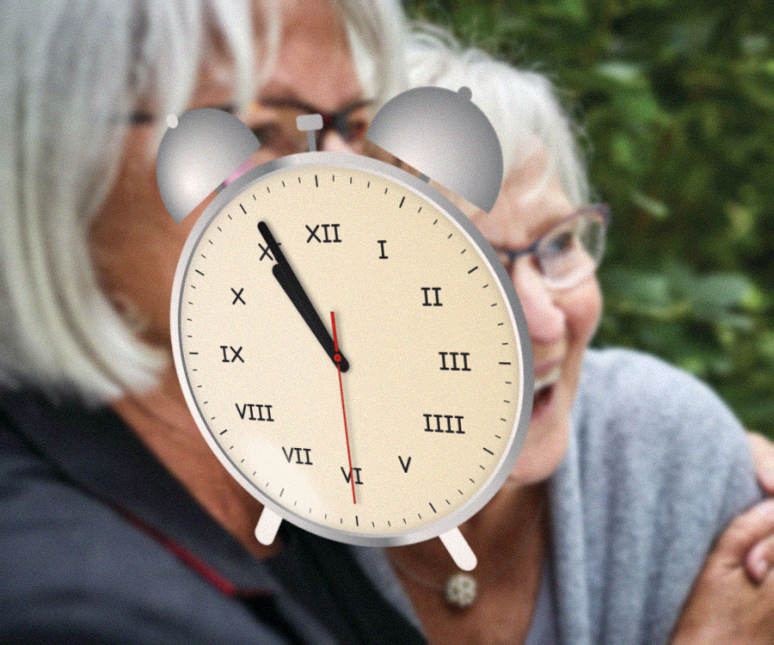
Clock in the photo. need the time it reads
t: 10:55:30
